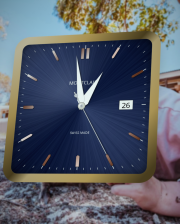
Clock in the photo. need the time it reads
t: 12:58:25
